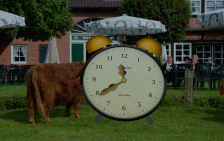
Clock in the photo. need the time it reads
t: 11:39
